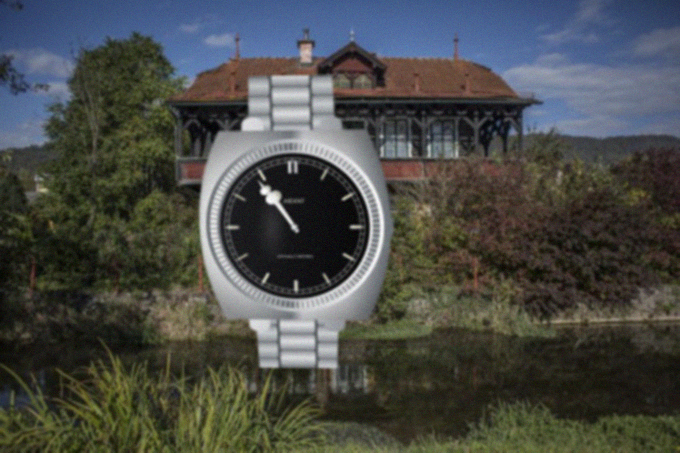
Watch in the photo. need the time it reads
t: 10:54
